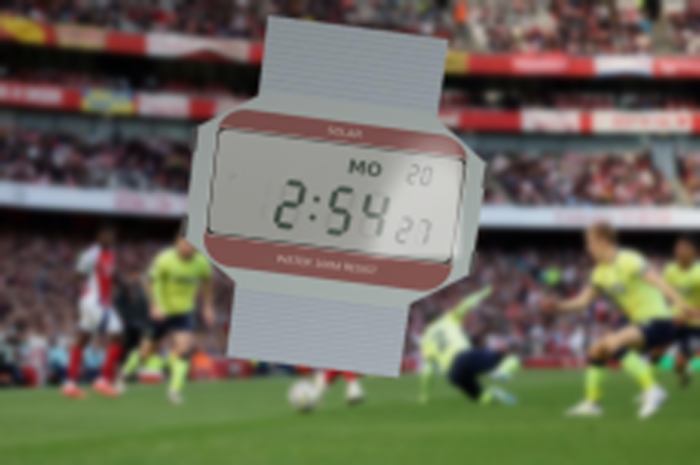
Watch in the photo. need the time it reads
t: 2:54:27
